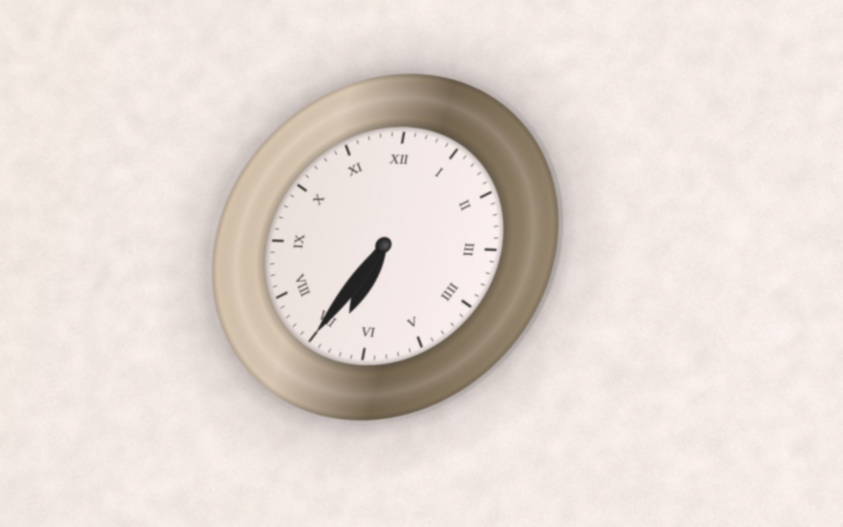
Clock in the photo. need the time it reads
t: 6:35
